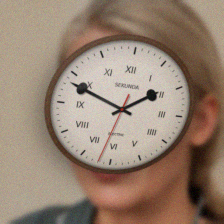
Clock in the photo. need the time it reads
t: 1:48:32
